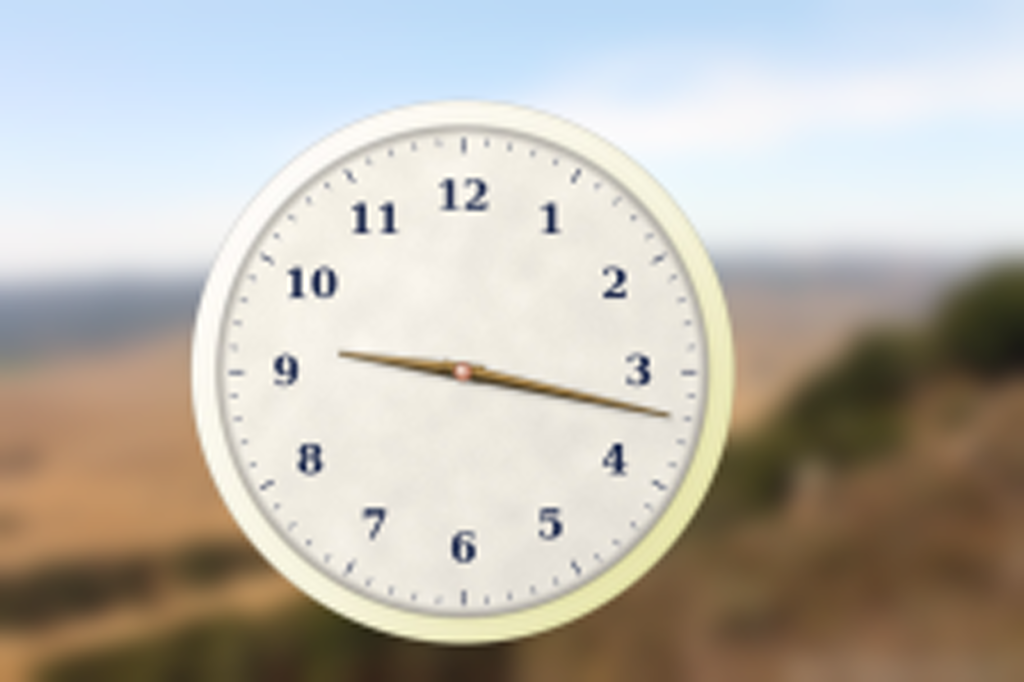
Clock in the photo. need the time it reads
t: 9:17
